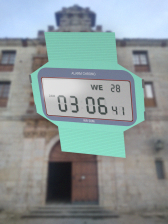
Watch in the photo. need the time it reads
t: 3:06:41
